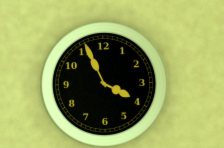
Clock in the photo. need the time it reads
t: 3:56
